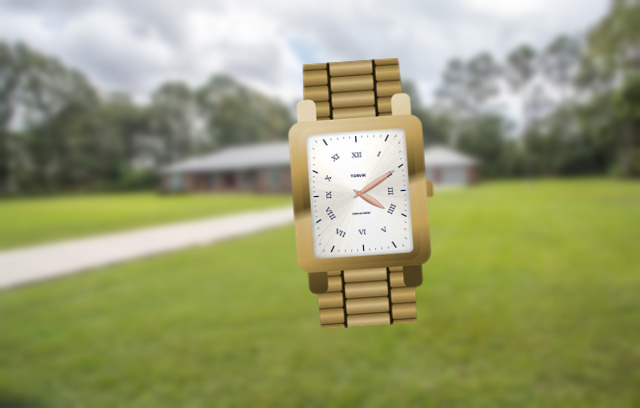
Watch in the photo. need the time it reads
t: 4:10
